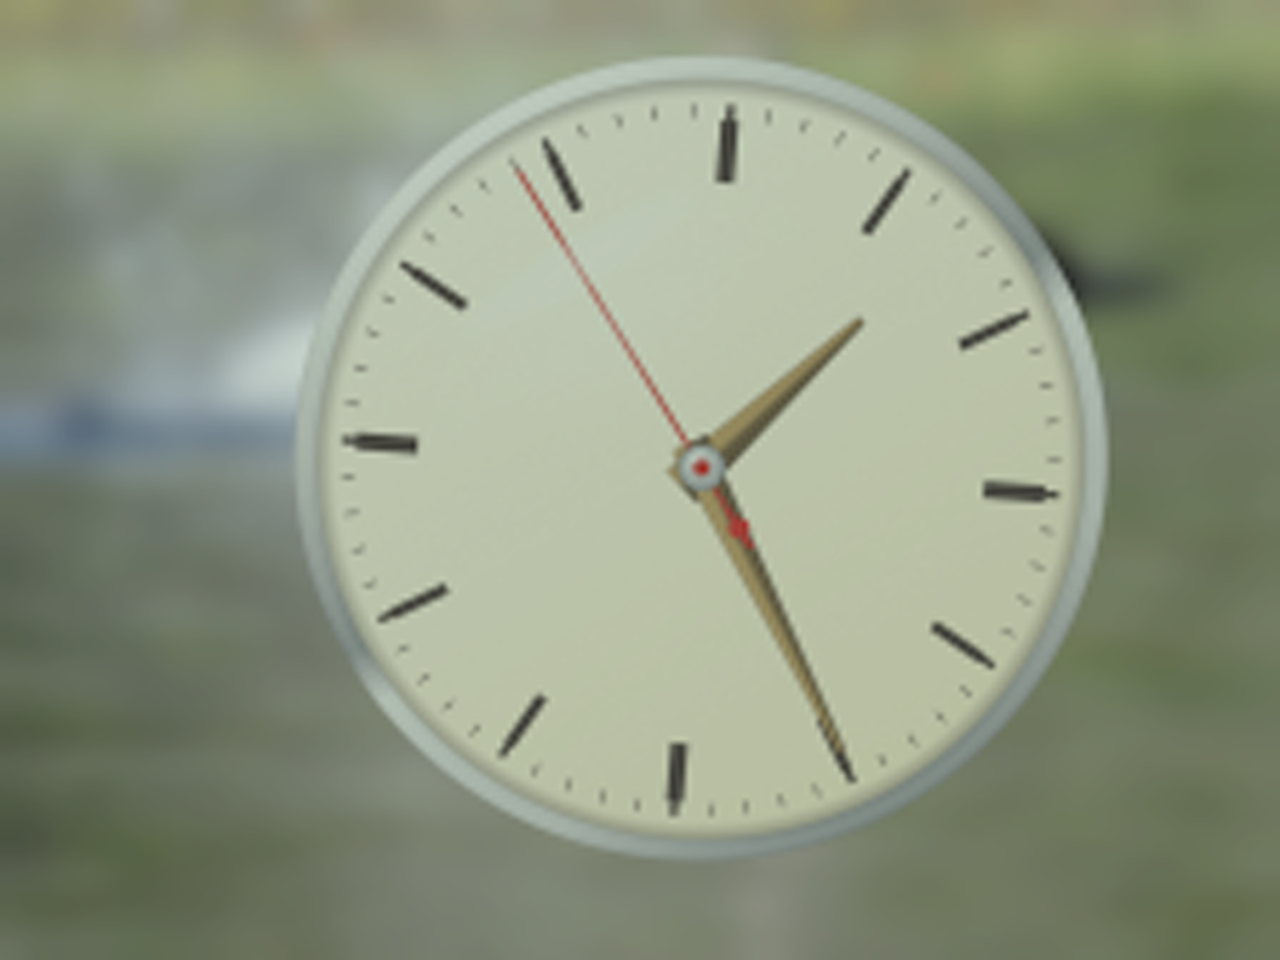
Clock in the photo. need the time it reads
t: 1:24:54
